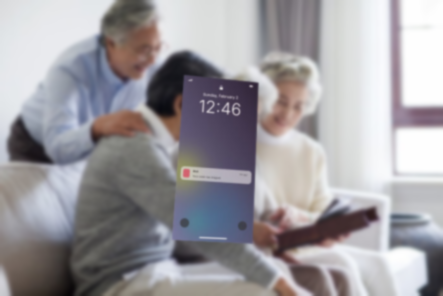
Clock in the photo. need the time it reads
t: 12:46
